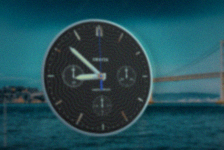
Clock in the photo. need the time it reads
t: 8:52
